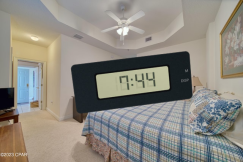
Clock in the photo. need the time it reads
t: 7:44
